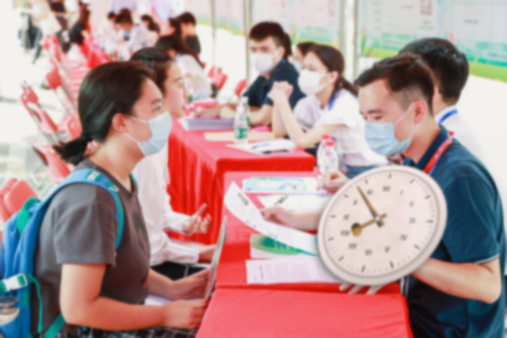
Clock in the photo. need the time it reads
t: 7:53
